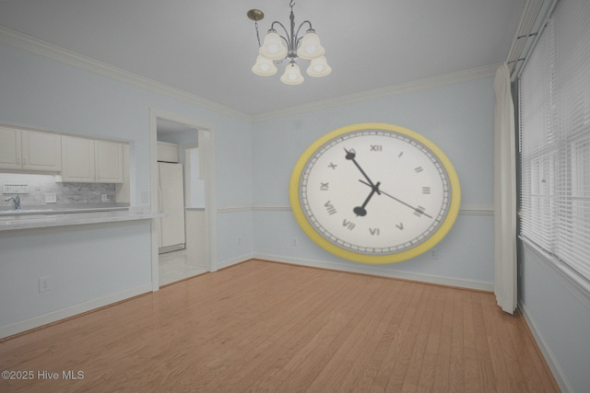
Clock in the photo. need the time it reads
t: 6:54:20
